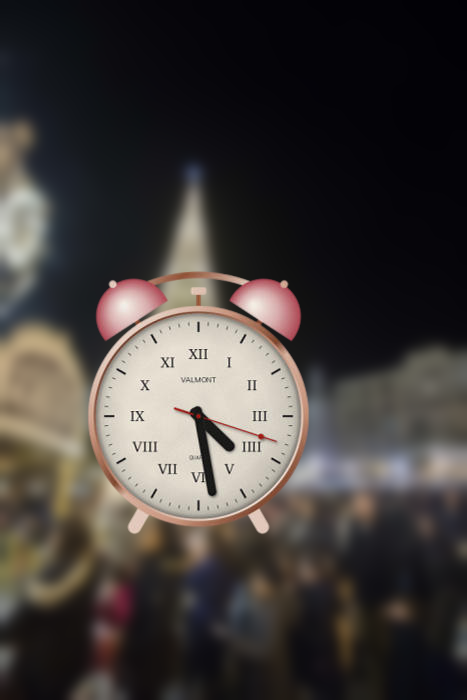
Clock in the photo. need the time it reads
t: 4:28:18
